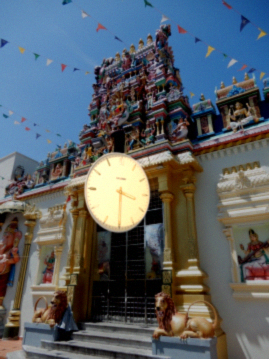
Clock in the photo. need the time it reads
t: 3:30
